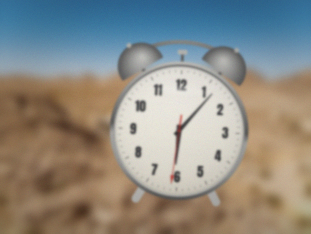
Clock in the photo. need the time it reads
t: 6:06:31
